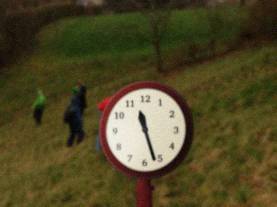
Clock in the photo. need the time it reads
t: 11:27
